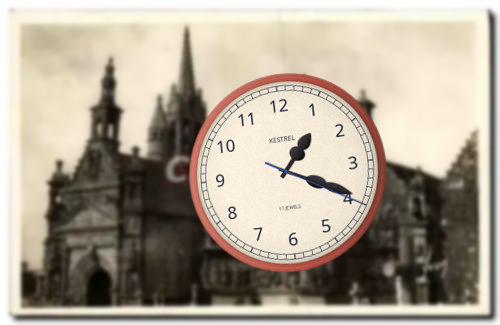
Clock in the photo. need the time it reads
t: 1:19:20
